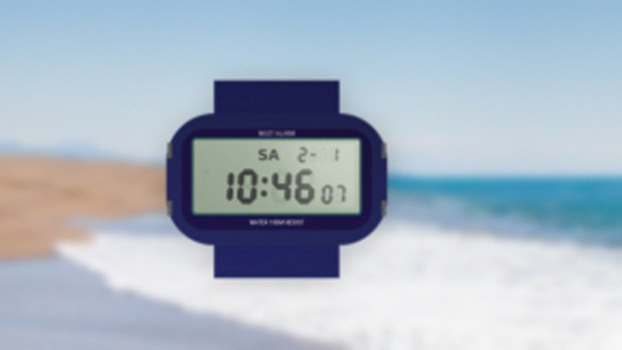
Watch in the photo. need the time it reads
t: 10:46:07
